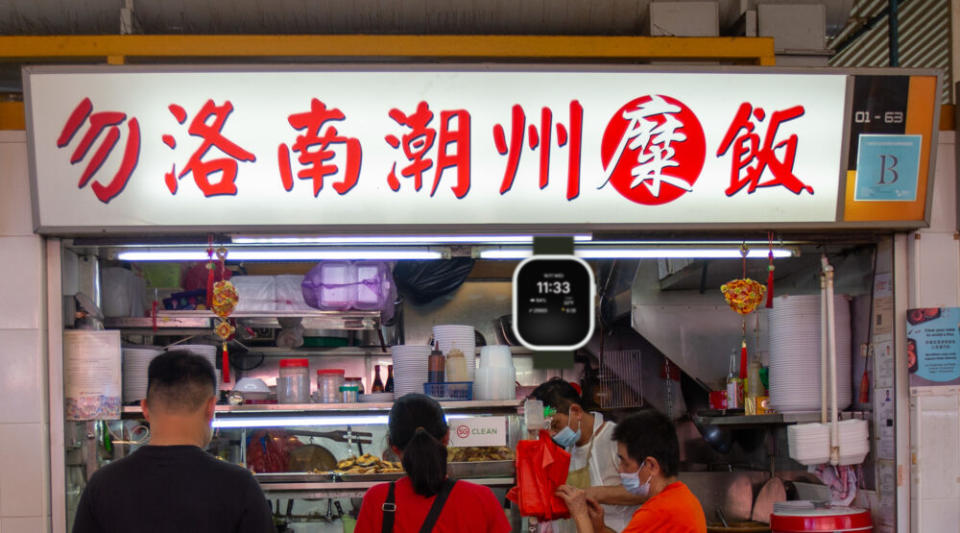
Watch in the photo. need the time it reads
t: 11:33
